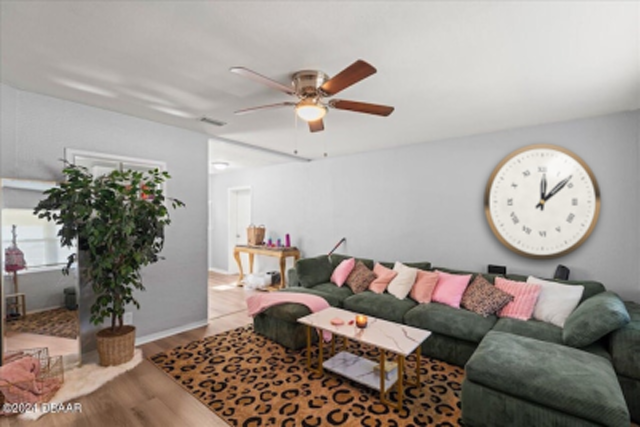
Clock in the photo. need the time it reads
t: 12:08
